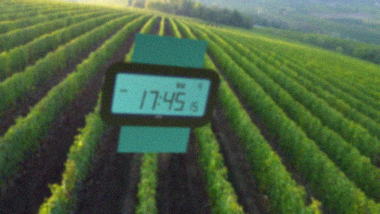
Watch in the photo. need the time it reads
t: 17:45
